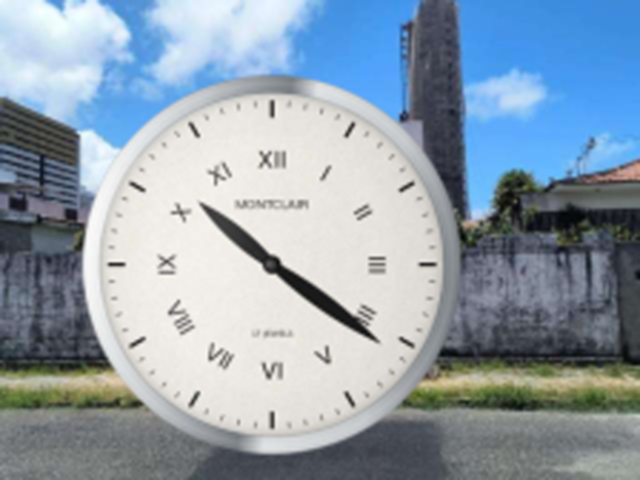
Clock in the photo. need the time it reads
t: 10:21
